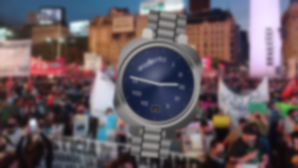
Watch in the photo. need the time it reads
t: 2:46
